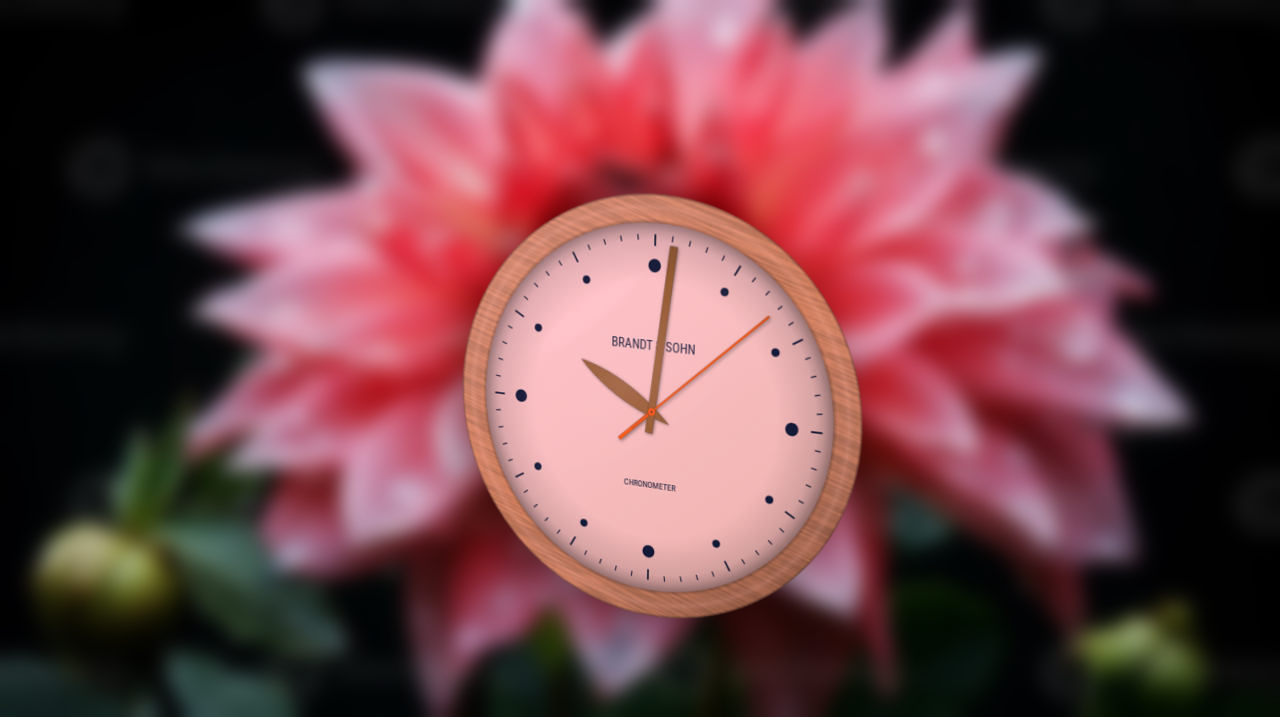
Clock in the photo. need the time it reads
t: 10:01:08
